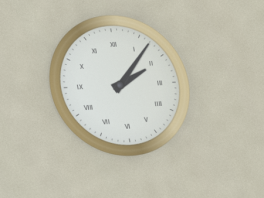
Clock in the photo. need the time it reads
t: 2:07
